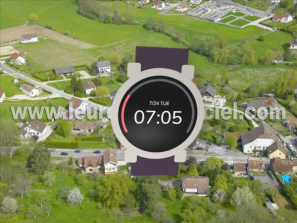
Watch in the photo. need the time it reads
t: 7:05
